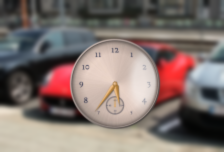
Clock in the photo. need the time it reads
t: 5:36
